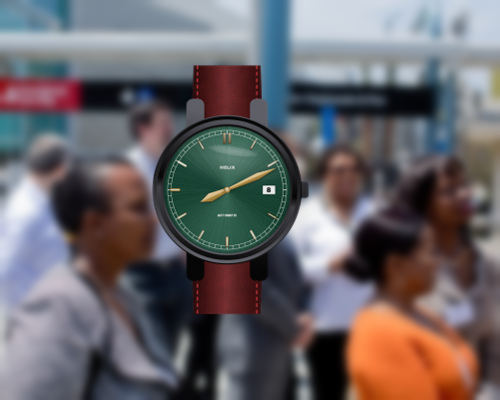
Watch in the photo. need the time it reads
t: 8:11
